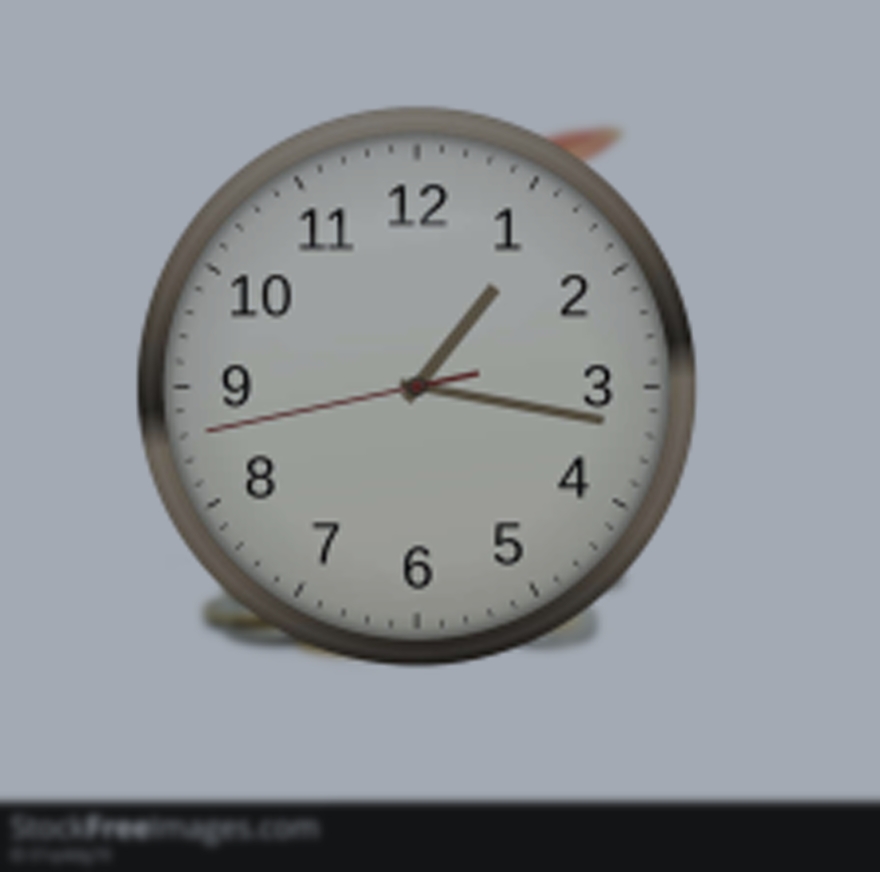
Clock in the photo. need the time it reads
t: 1:16:43
